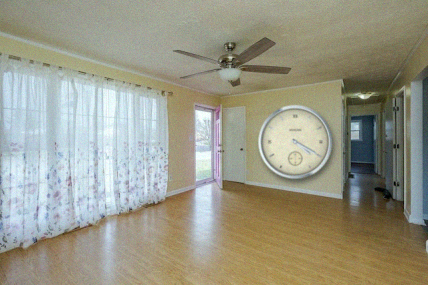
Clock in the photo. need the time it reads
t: 4:20
